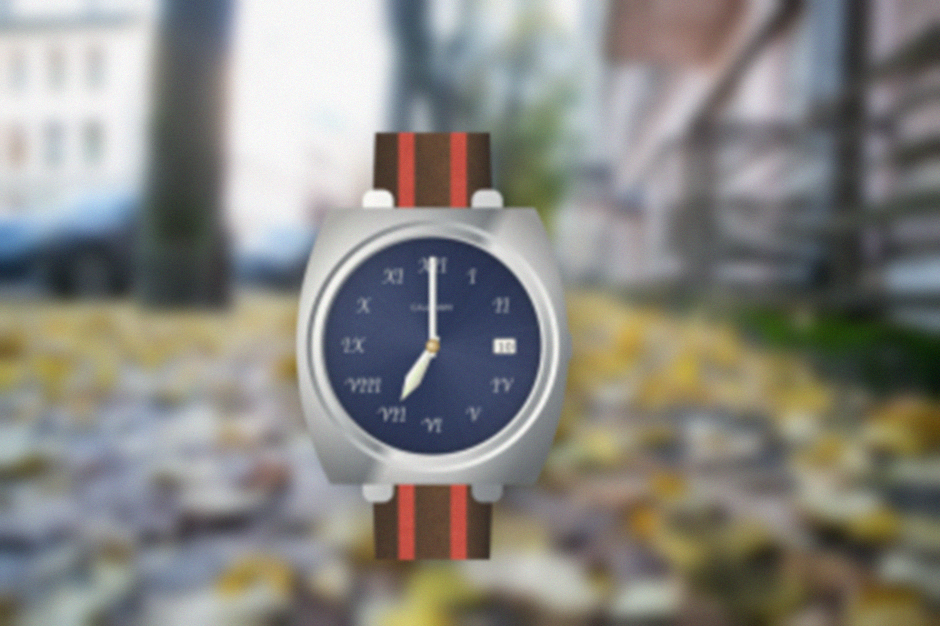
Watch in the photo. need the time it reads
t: 7:00
